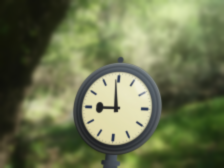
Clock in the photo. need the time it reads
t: 8:59
